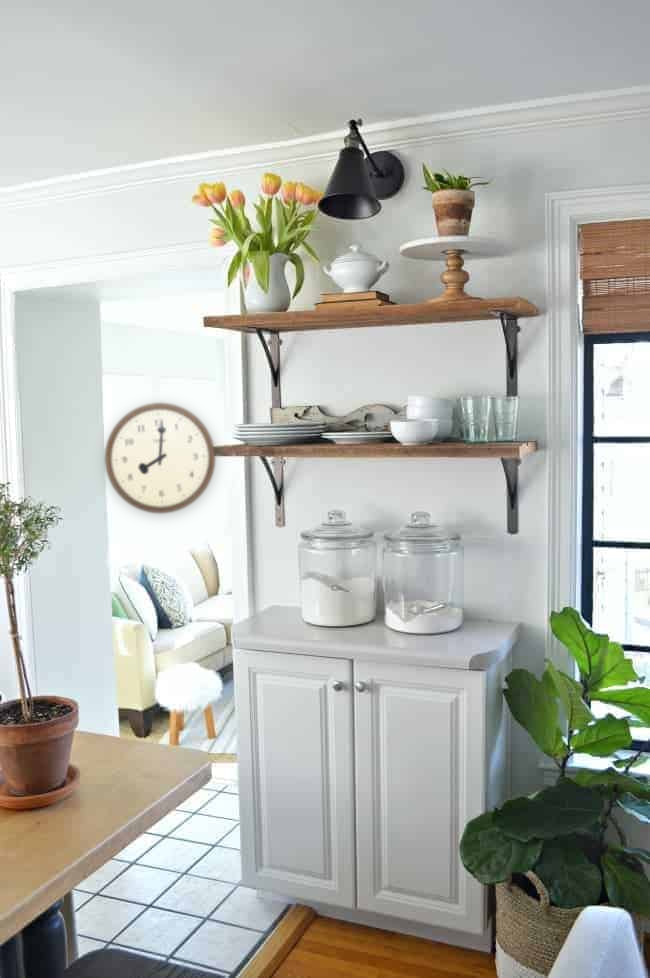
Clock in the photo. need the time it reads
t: 8:01
